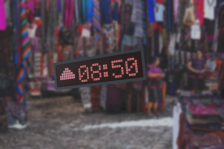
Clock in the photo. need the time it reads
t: 8:50
